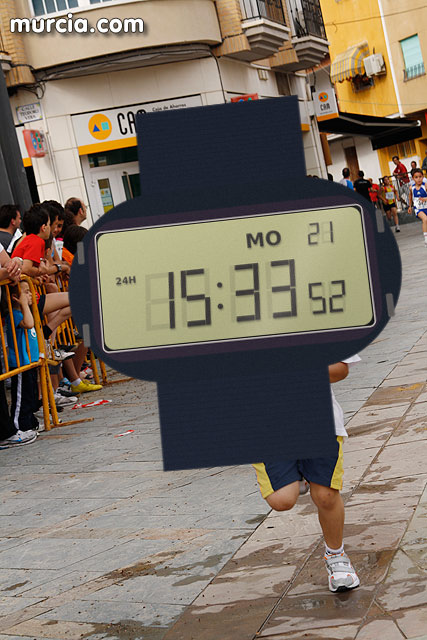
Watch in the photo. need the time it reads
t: 15:33:52
